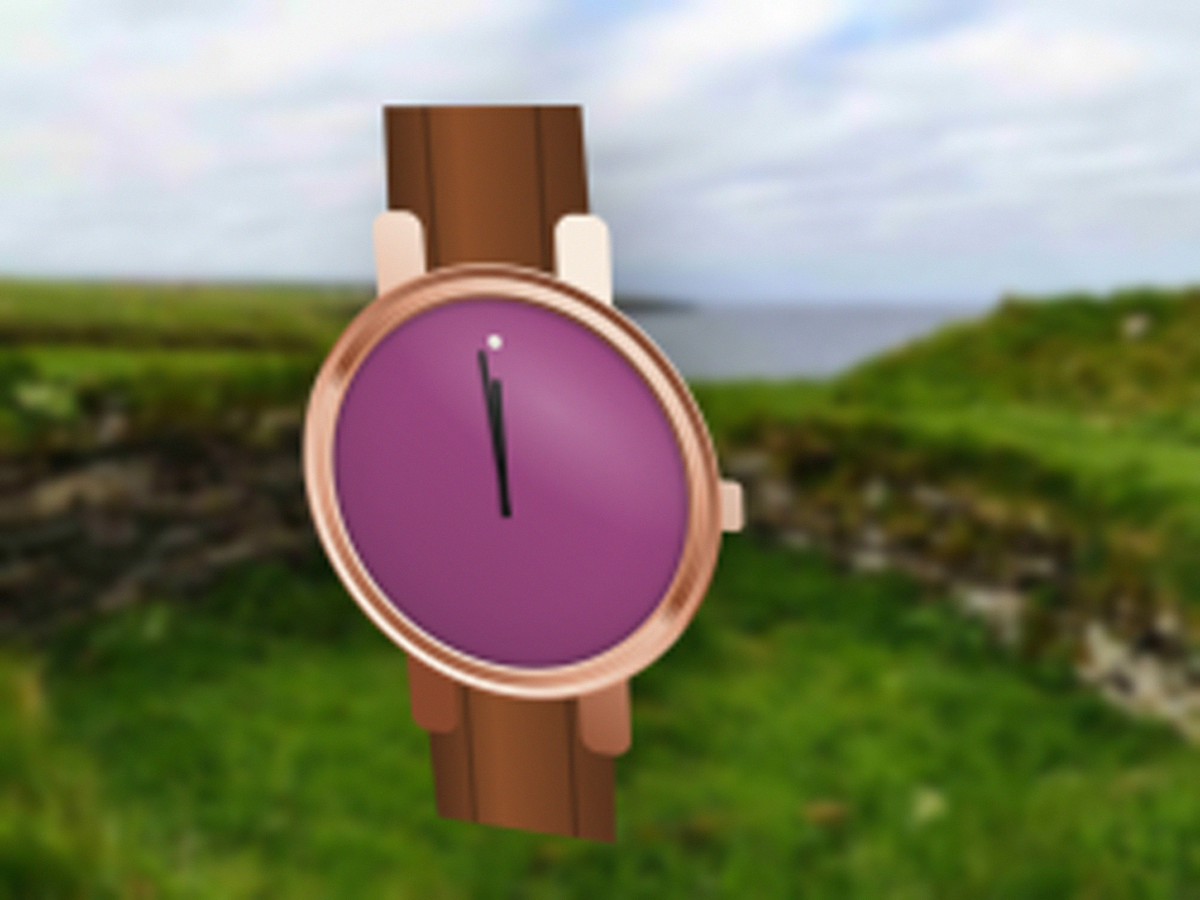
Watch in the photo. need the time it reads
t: 11:59
